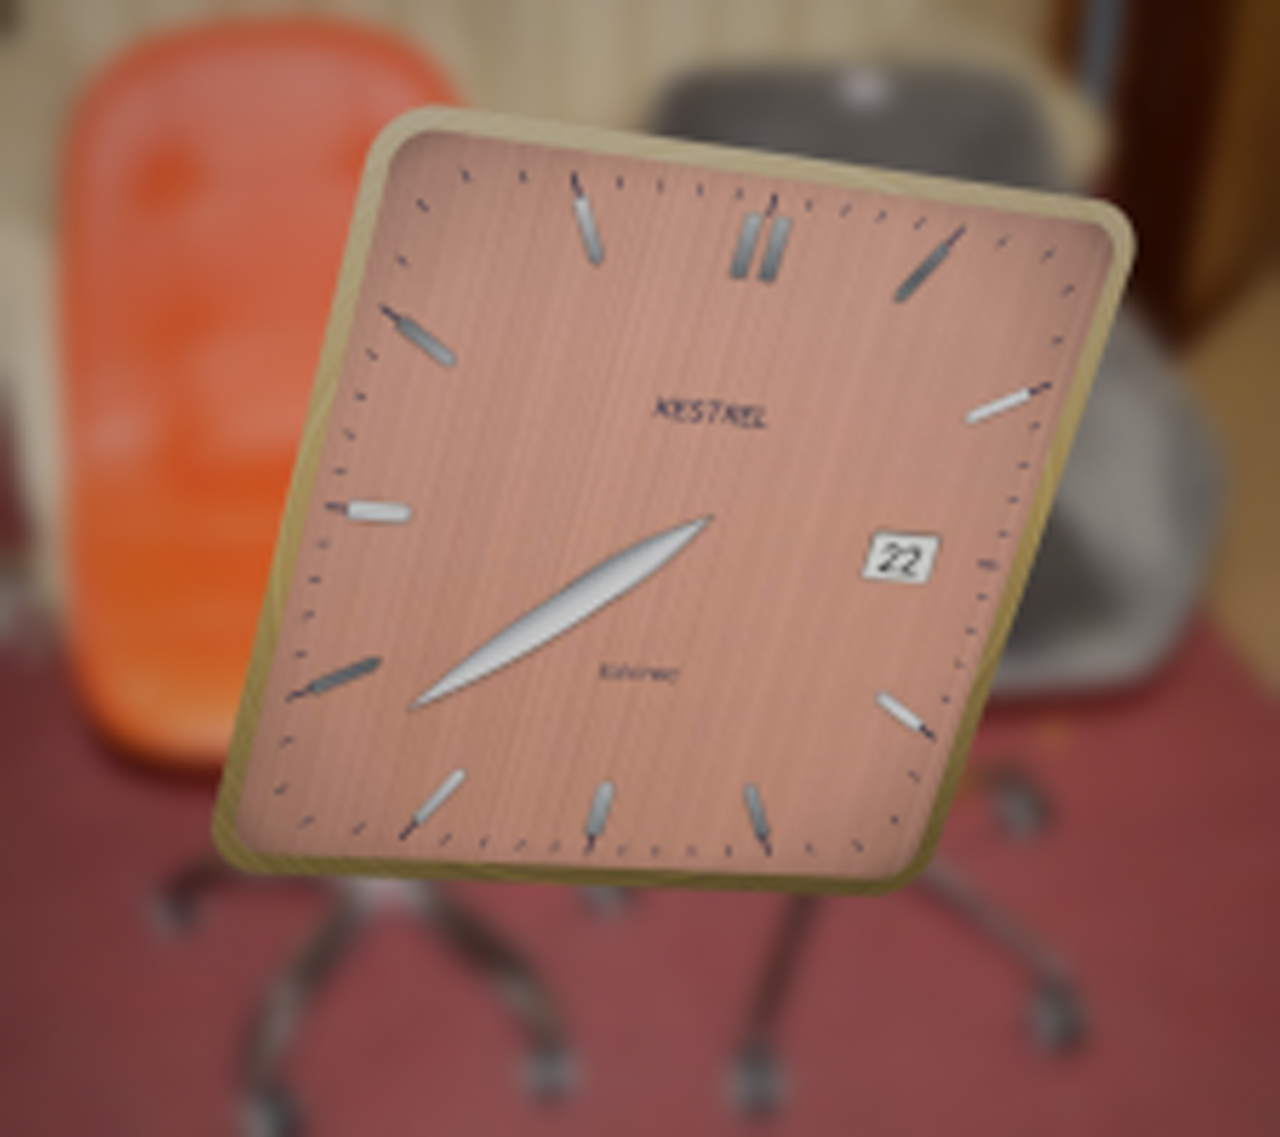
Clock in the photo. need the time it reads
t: 7:38
